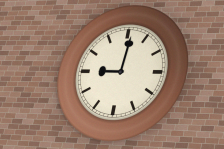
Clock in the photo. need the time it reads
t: 9:01
